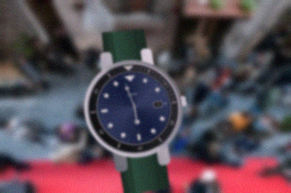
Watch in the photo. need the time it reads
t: 5:58
